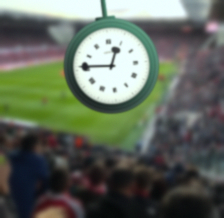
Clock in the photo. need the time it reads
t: 12:46
